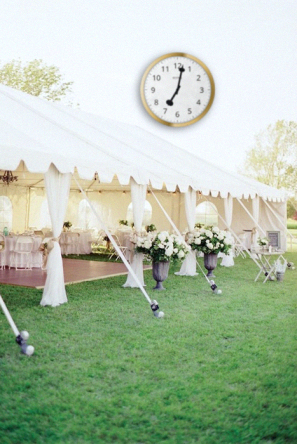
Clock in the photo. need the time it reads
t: 7:02
